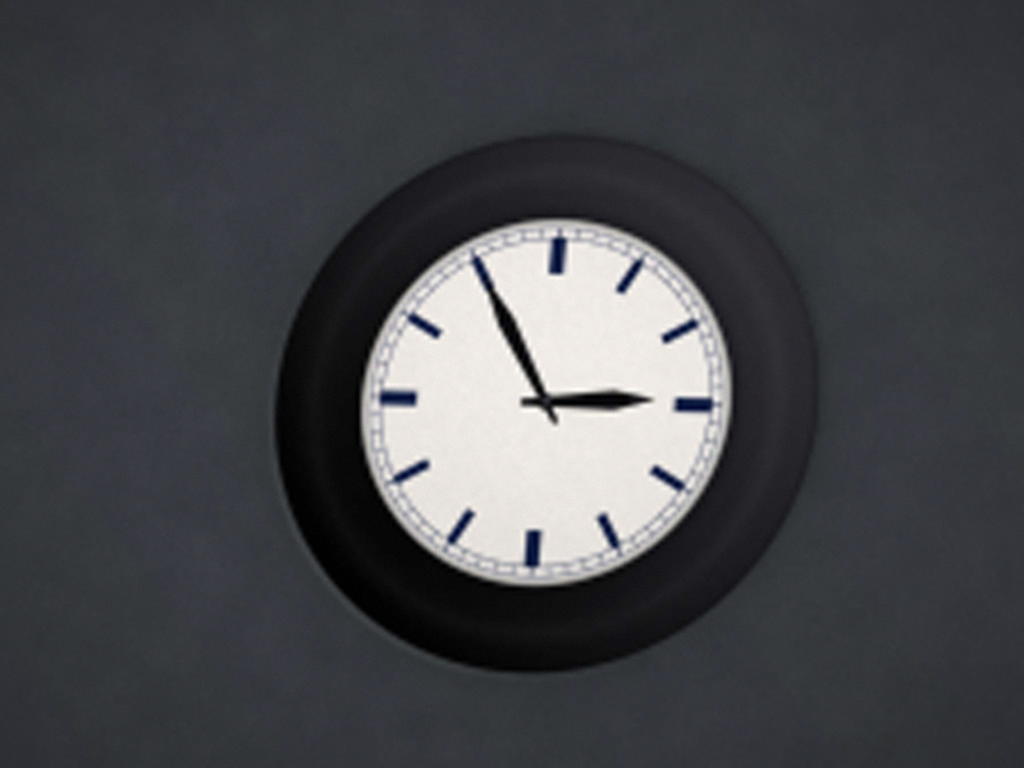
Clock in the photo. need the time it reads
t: 2:55
